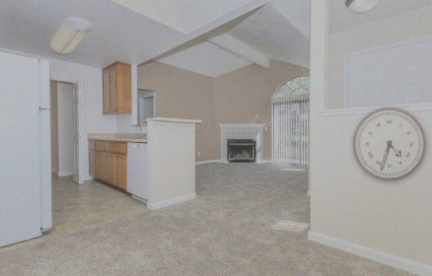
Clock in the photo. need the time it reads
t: 4:33
